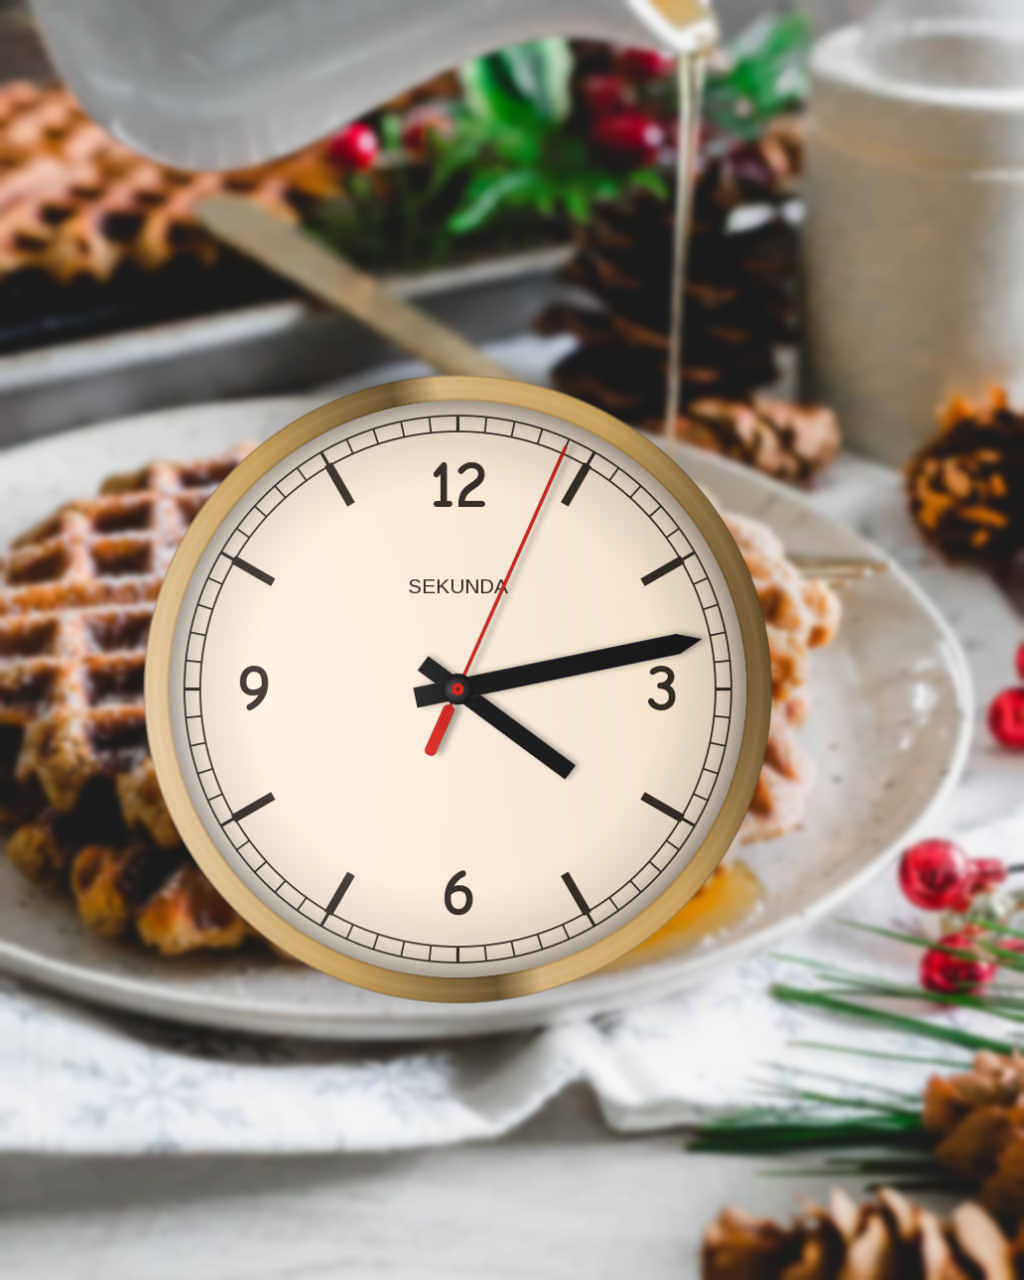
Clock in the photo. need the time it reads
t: 4:13:04
